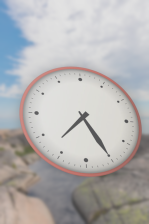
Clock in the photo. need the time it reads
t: 7:25
